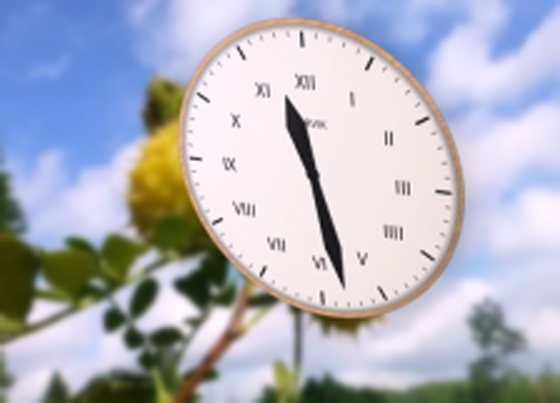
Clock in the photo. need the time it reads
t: 11:28
